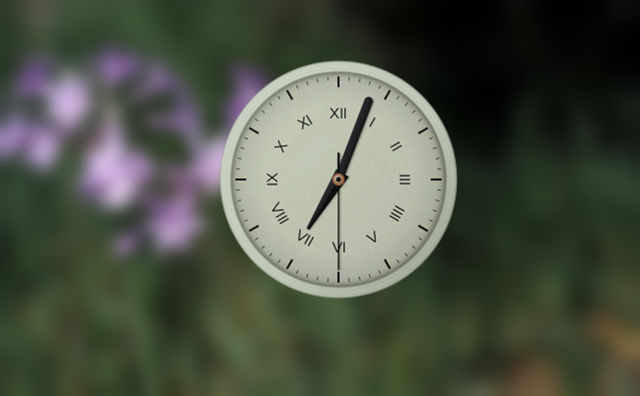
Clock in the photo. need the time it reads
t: 7:03:30
